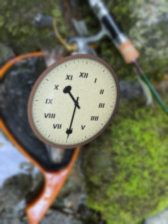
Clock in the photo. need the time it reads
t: 10:30
